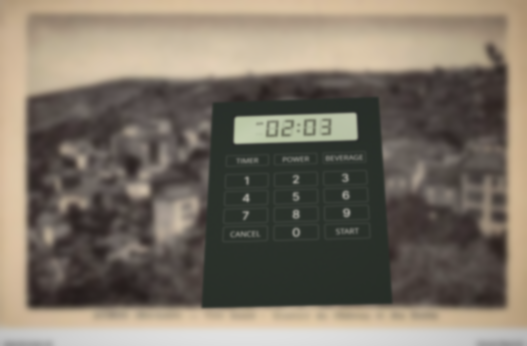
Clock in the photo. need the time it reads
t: 2:03
